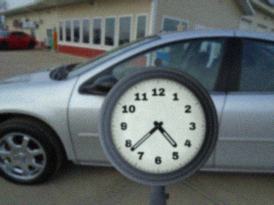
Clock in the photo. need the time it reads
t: 4:38
